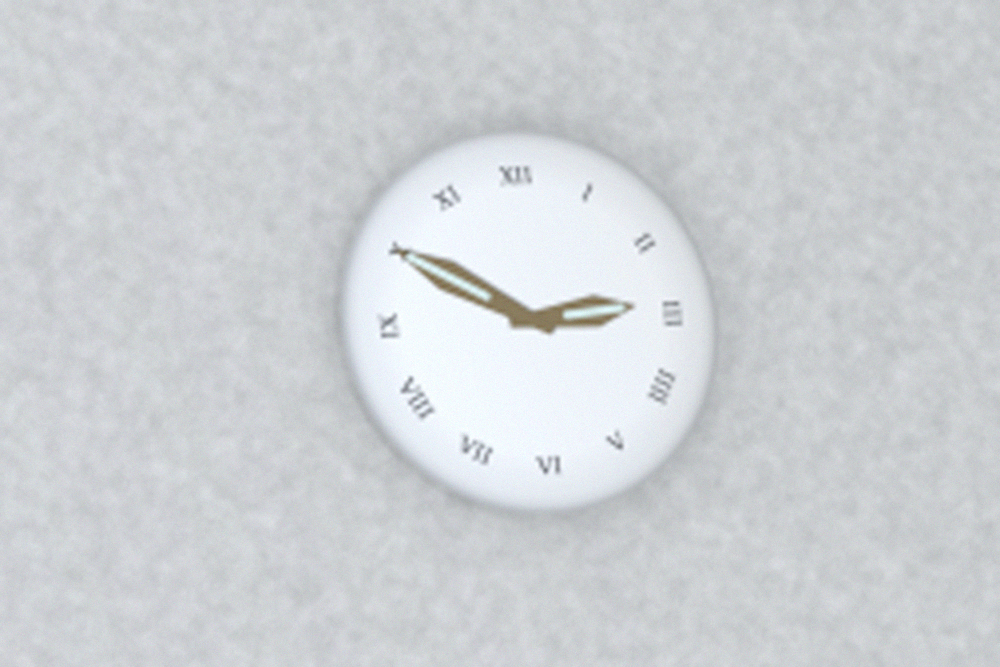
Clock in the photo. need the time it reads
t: 2:50
